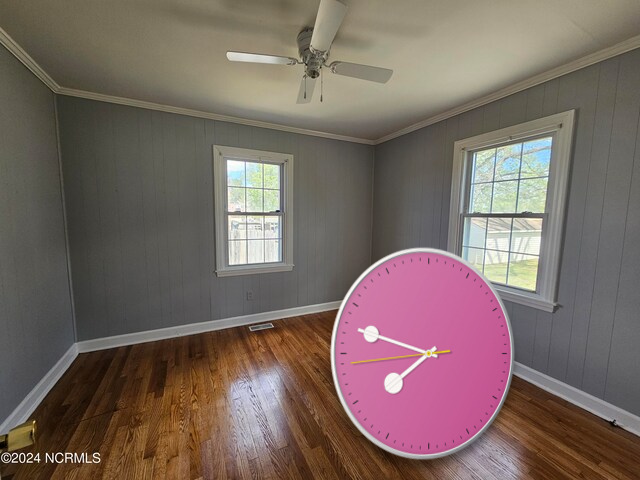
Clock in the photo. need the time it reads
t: 7:47:44
